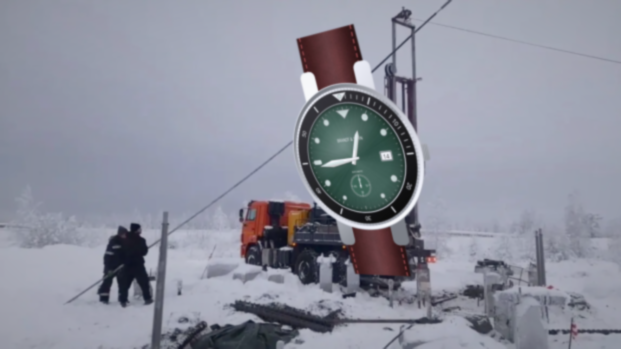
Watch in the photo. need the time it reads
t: 12:44
